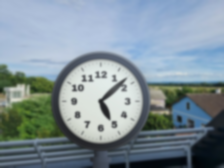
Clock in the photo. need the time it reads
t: 5:08
